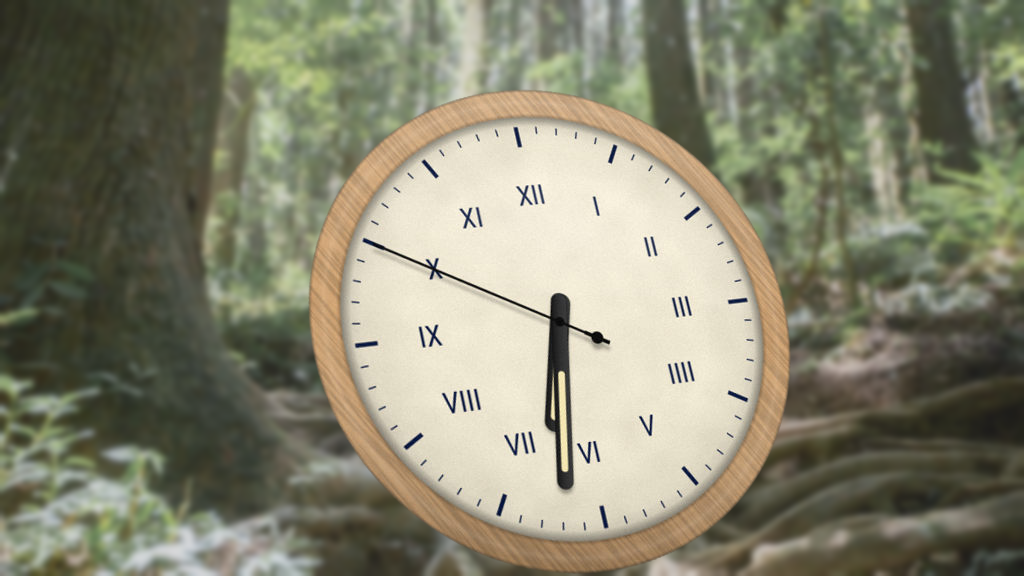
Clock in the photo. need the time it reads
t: 6:31:50
